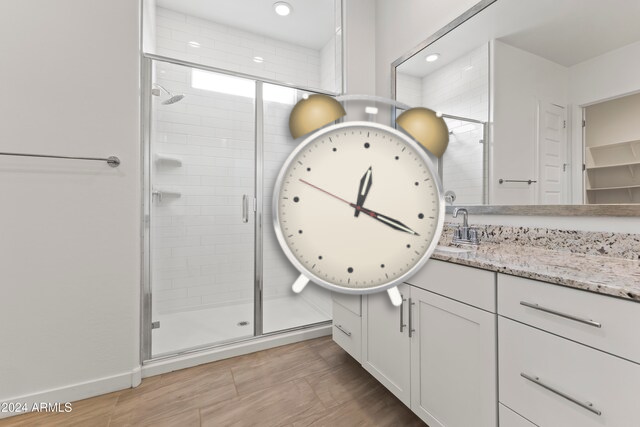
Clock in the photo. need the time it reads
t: 12:17:48
